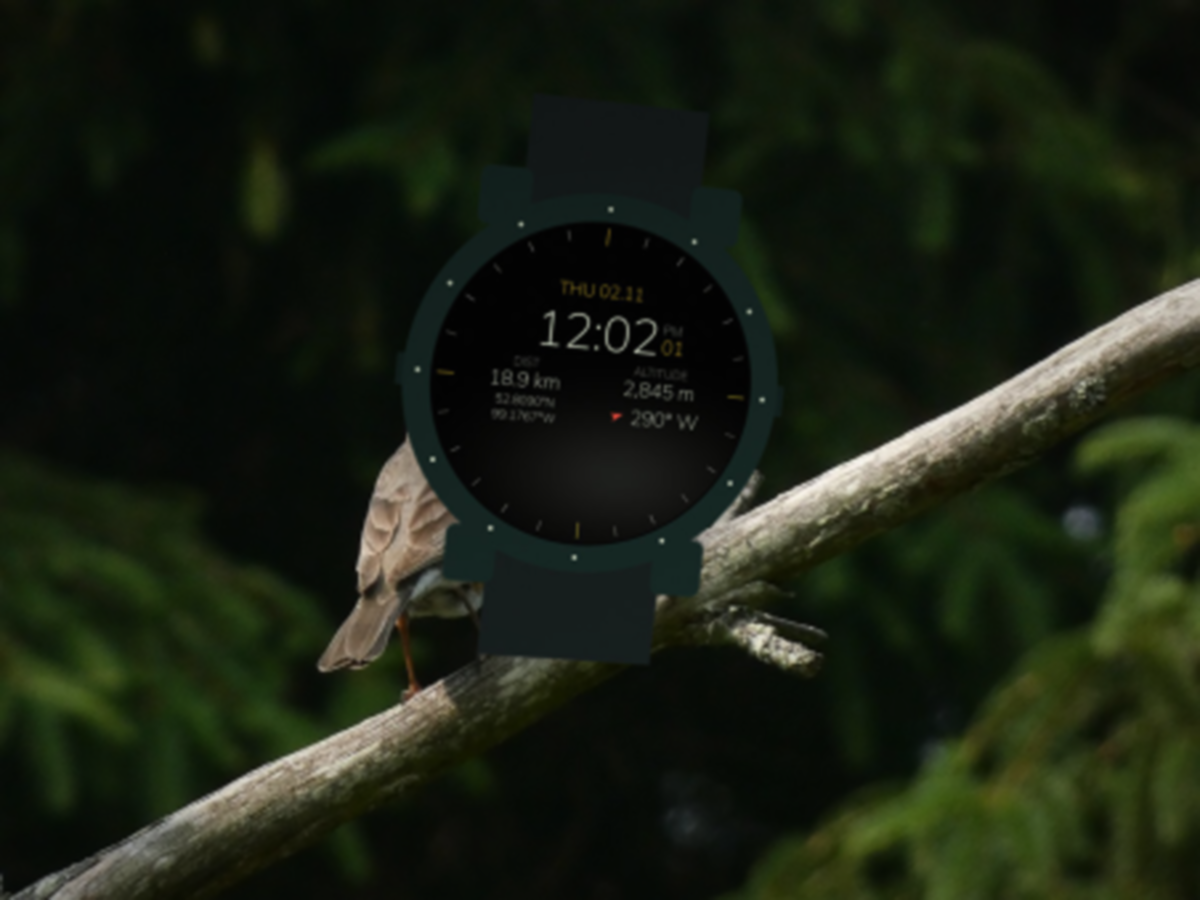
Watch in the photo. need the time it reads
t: 12:02
